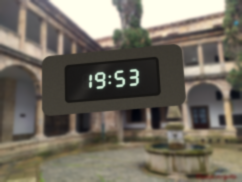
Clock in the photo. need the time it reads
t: 19:53
